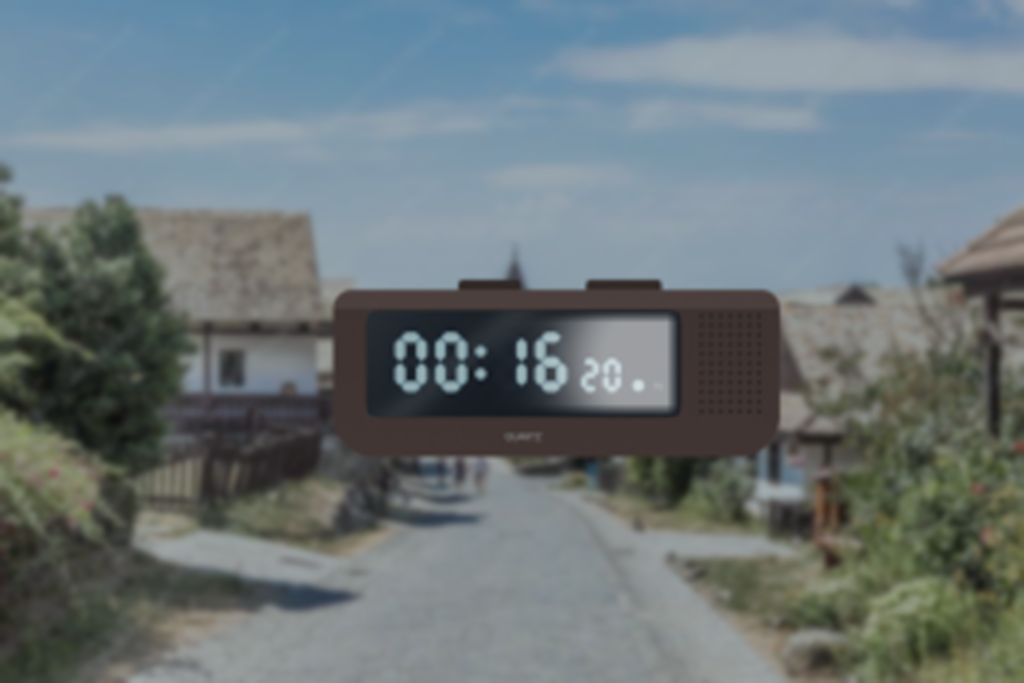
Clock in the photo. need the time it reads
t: 0:16:20
